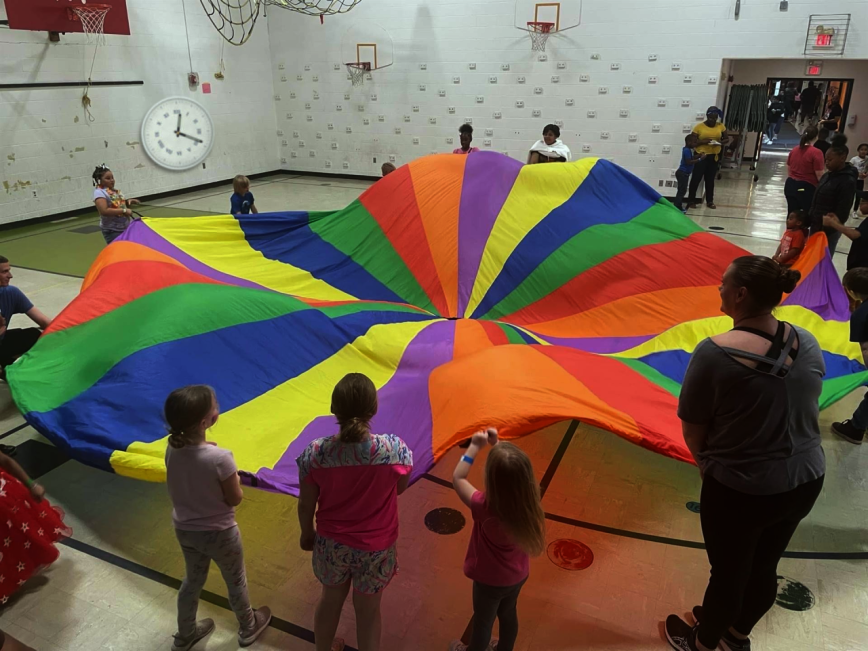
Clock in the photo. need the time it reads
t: 12:19
